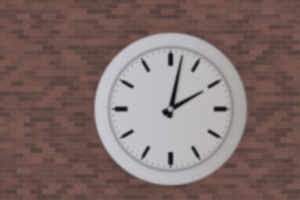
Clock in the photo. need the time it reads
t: 2:02
